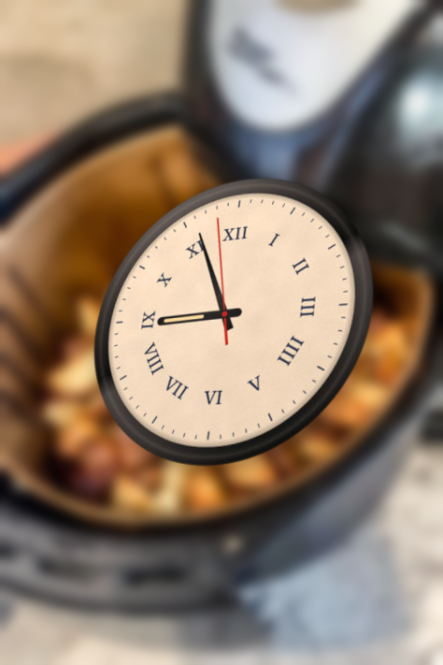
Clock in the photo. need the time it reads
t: 8:55:58
